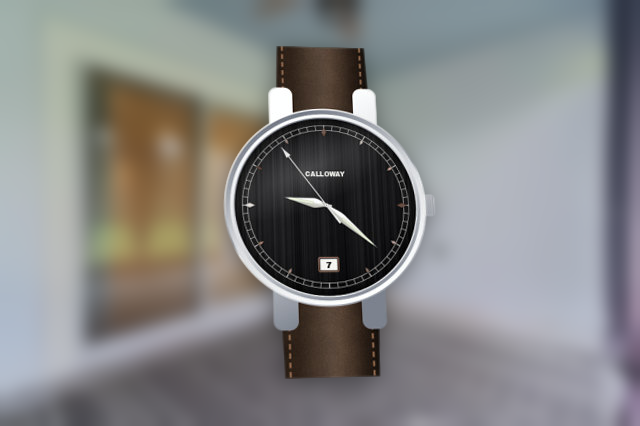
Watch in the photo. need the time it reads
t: 9:21:54
